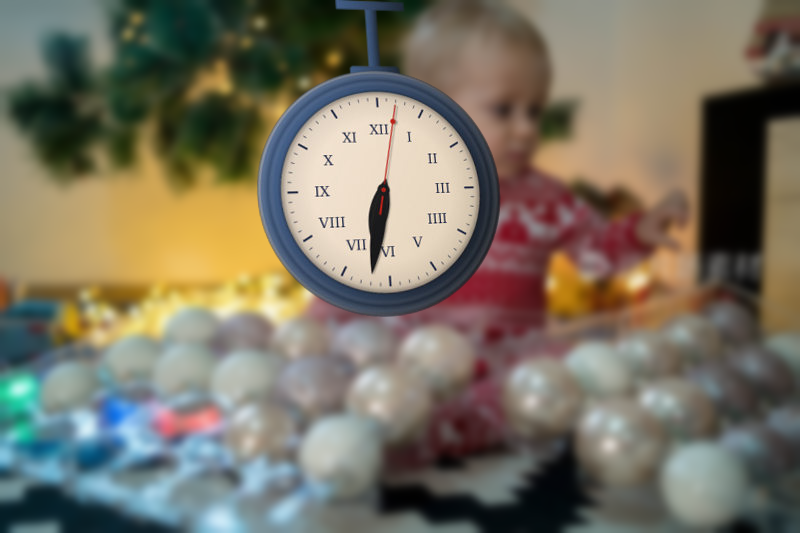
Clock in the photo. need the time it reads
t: 6:32:02
